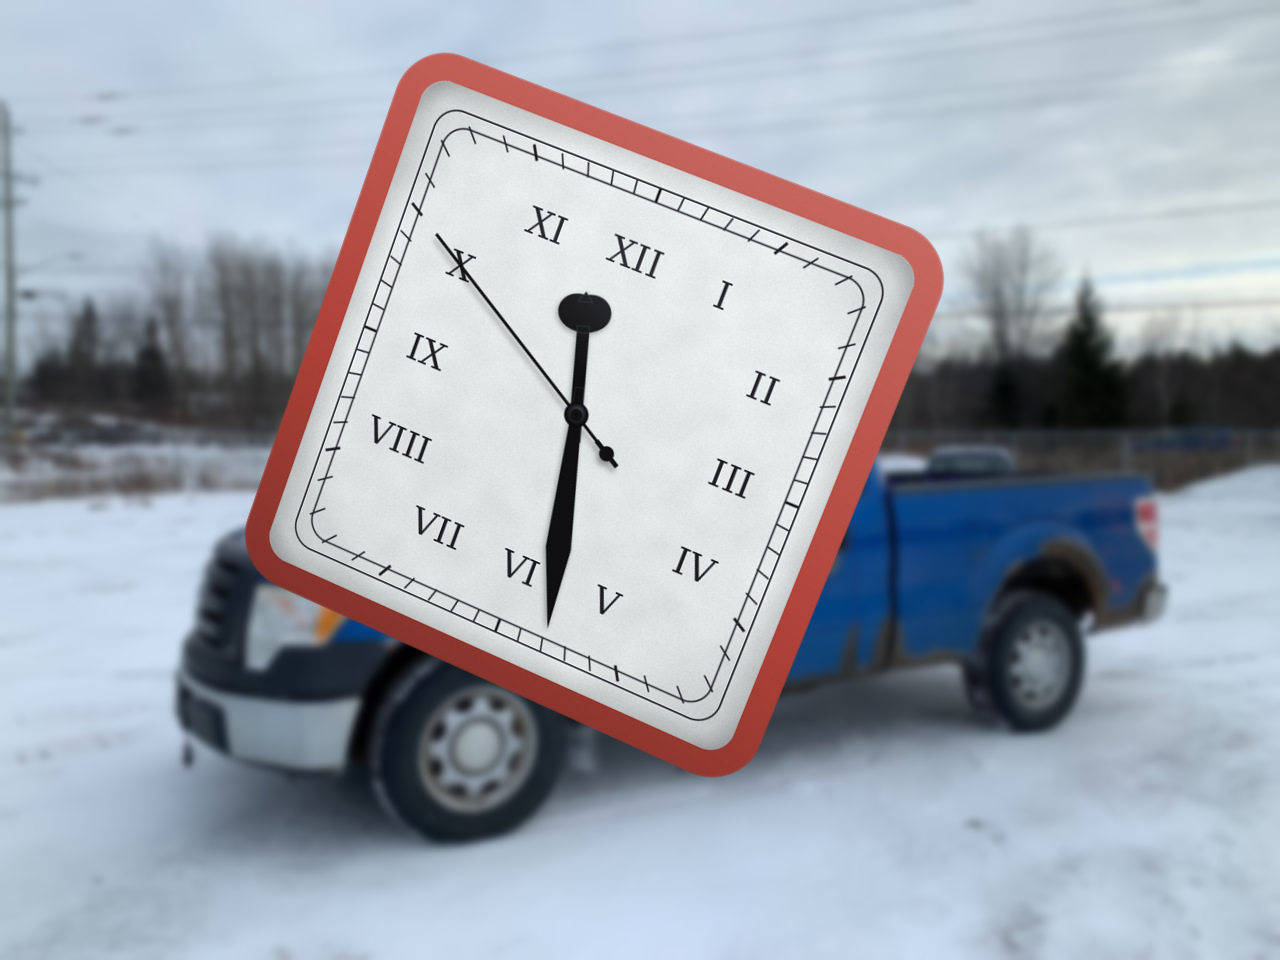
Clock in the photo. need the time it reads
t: 11:27:50
